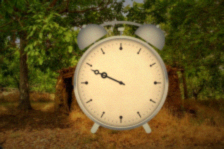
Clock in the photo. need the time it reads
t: 9:49
